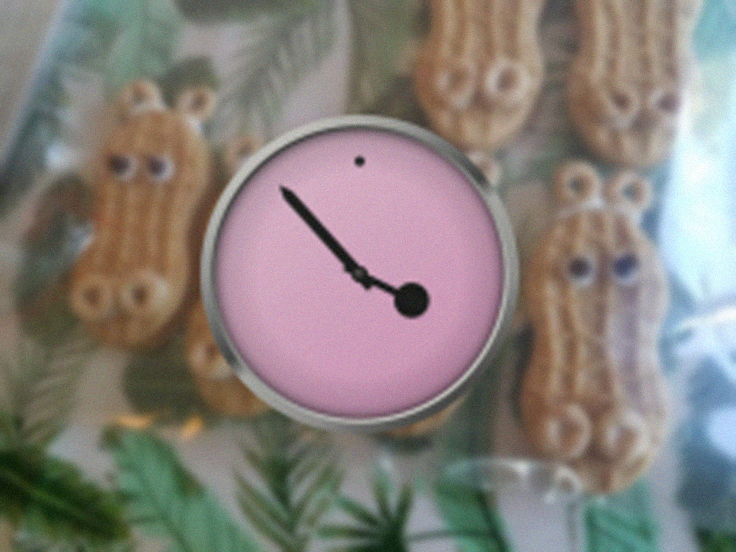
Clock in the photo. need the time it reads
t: 3:53
